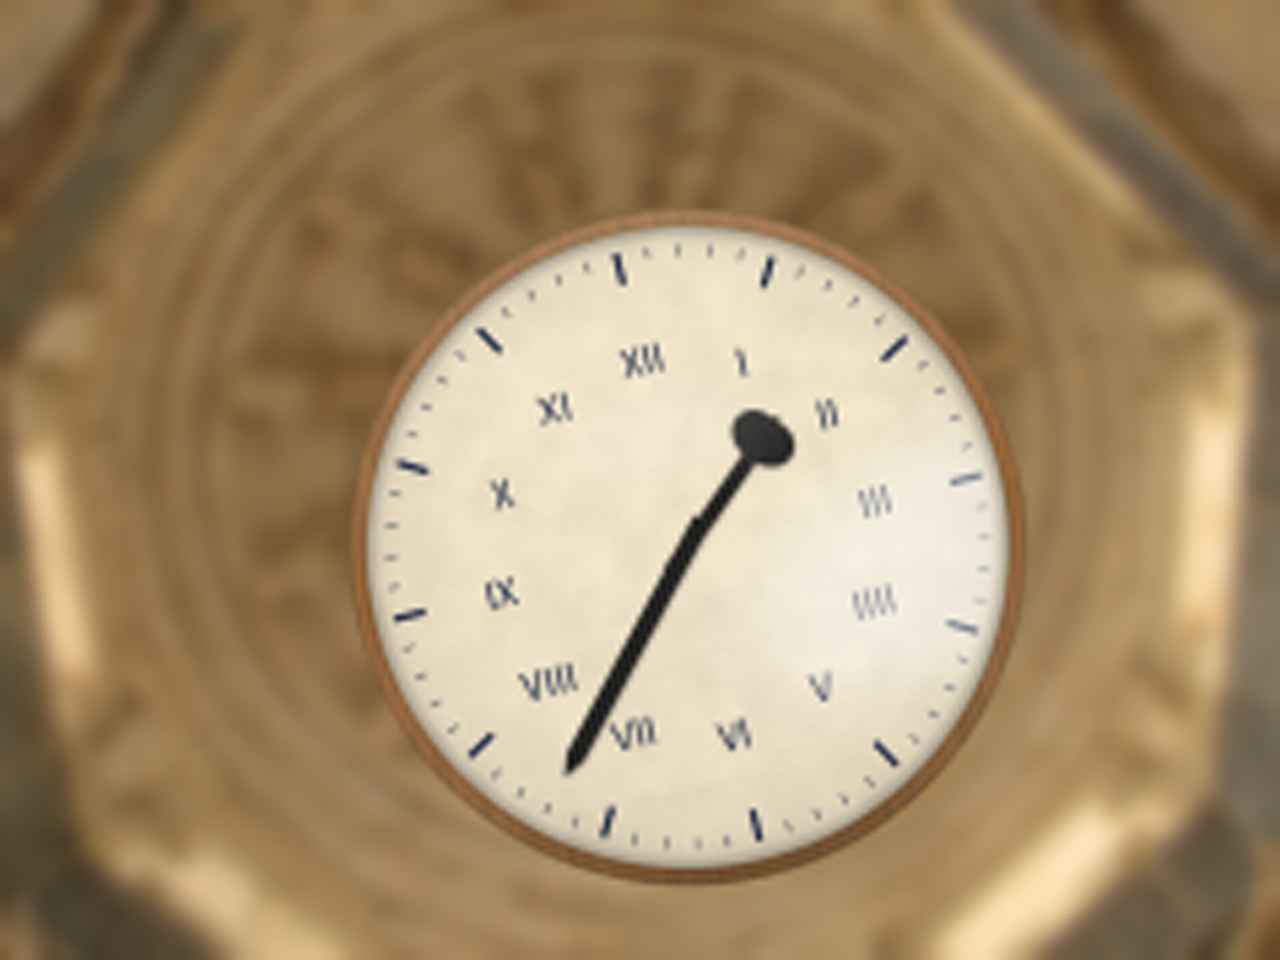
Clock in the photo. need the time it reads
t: 1:37
